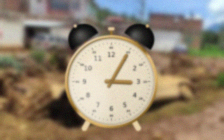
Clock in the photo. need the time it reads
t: 3:05
